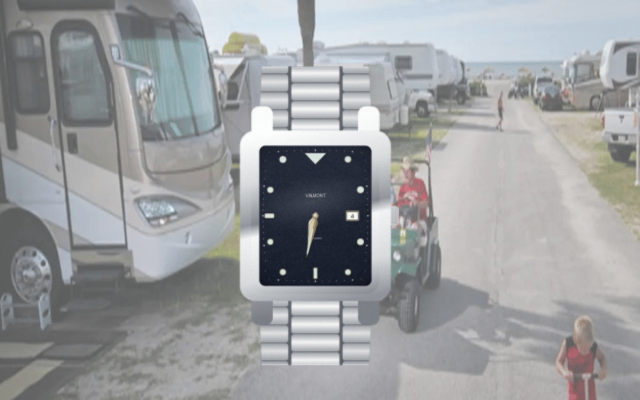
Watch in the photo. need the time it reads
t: 6:32
